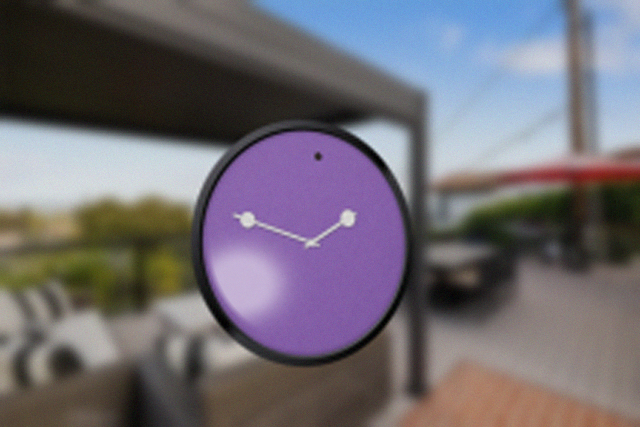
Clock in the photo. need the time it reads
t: 1:47
